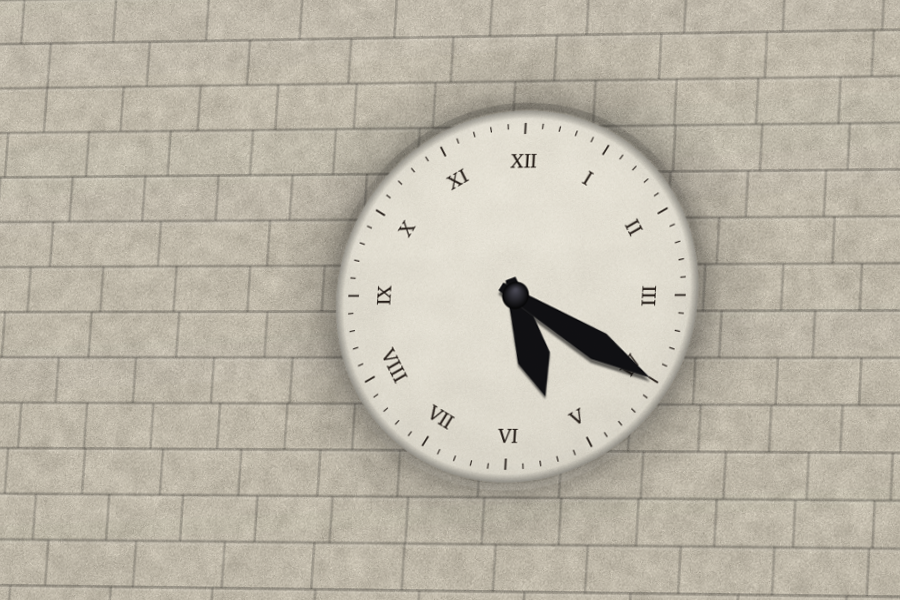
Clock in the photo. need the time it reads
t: 5:20
